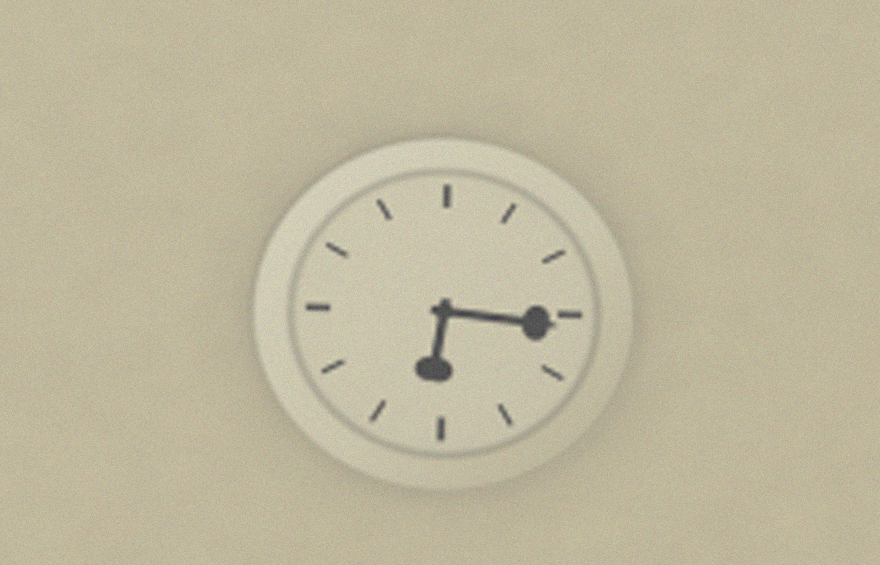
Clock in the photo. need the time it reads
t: 6:16
